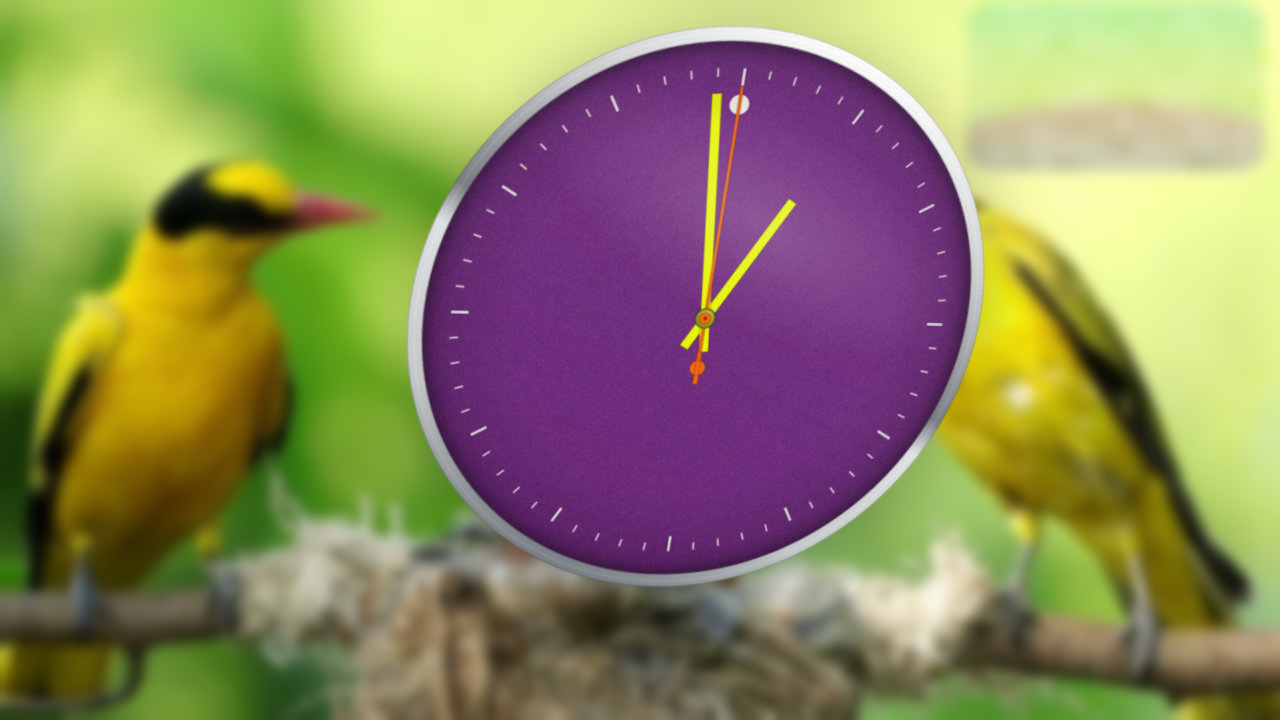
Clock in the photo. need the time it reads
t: 12:59:00
